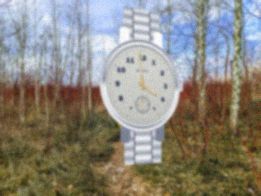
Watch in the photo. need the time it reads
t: 3:59
